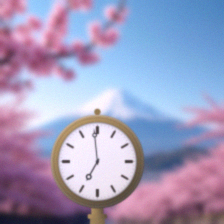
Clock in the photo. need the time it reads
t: 6:59
